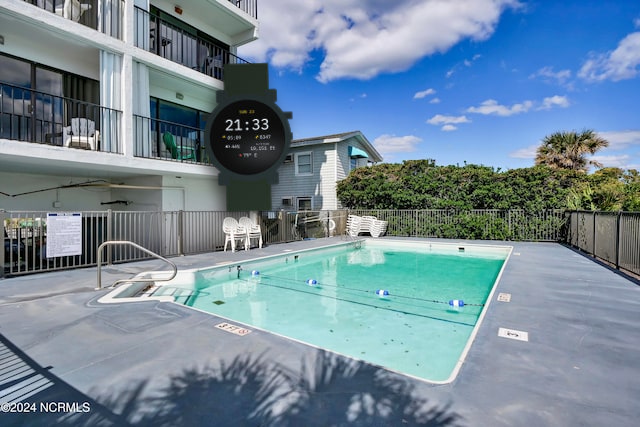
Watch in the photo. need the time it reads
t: 21:33
